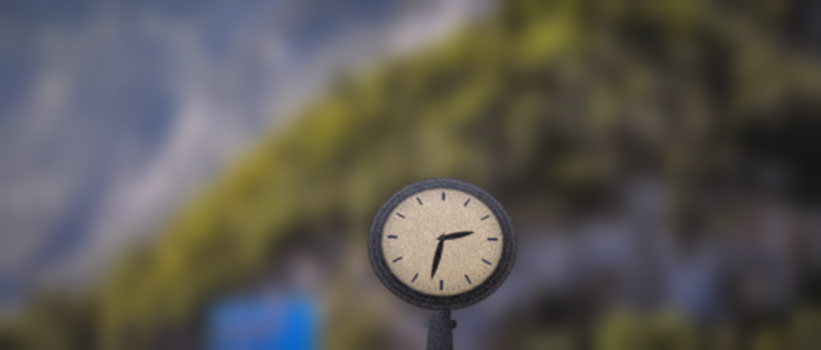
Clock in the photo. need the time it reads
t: 2:32
